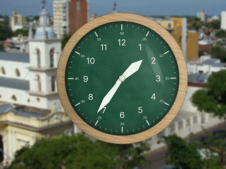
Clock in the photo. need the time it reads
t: 1:36
